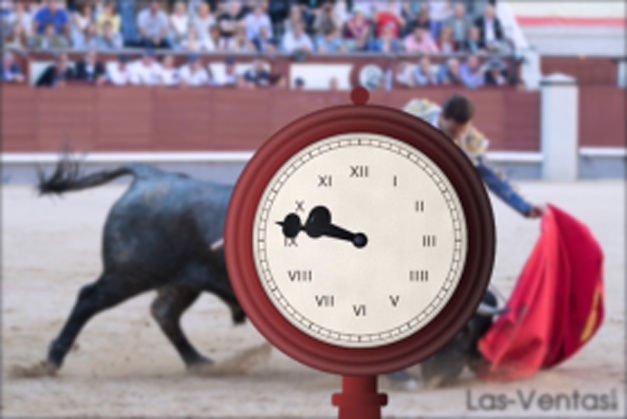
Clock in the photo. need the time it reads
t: 9:47
